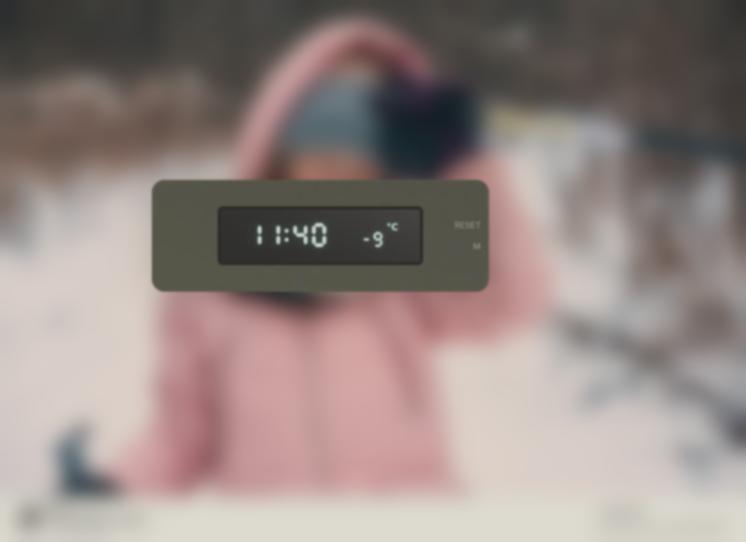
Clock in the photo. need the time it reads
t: 11:40
